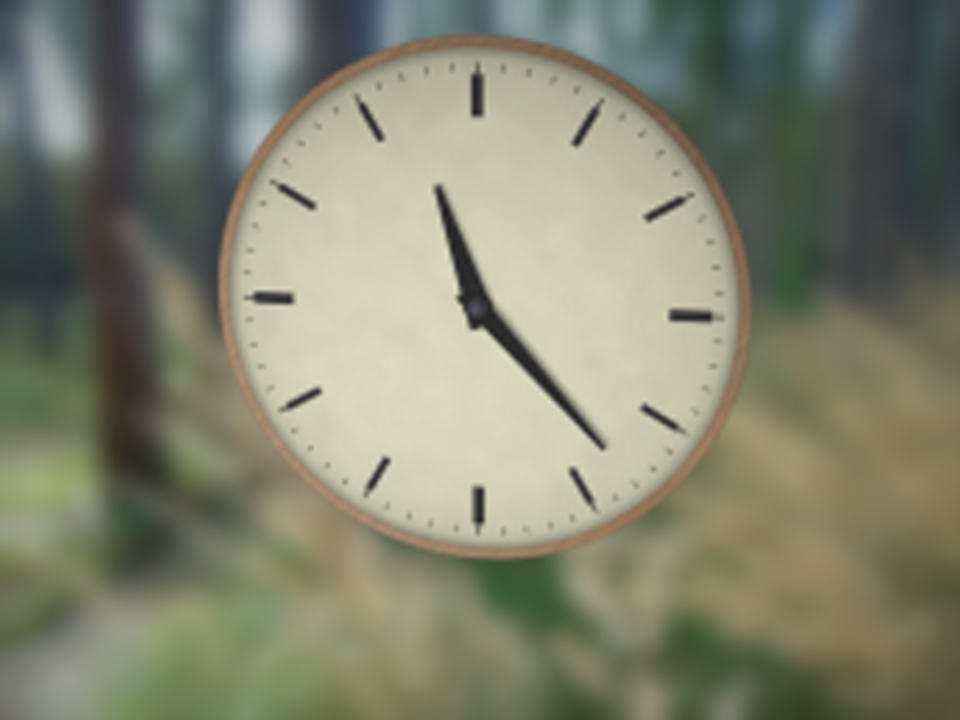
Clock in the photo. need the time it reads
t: 11:23
